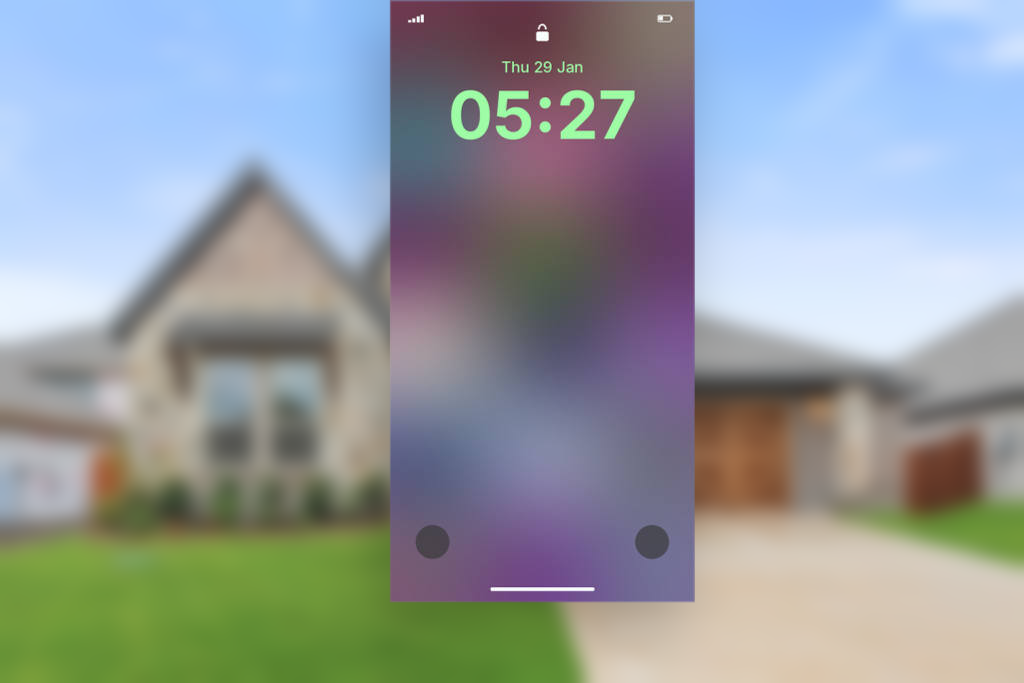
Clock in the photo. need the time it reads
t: 5:27
